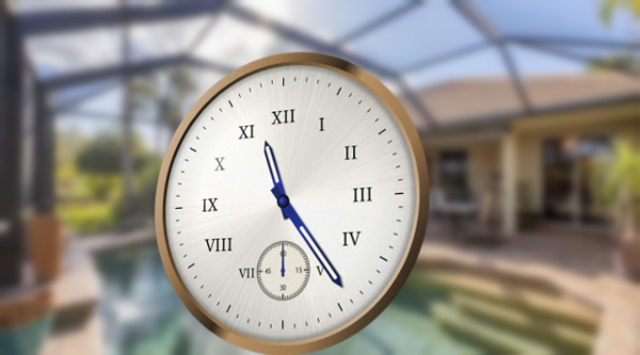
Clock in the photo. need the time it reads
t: 11:24
